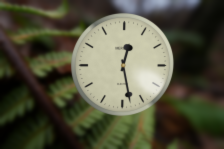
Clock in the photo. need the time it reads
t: 12:28
